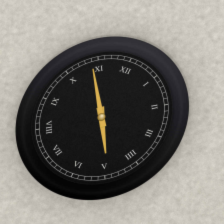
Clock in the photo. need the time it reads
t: 4:54
